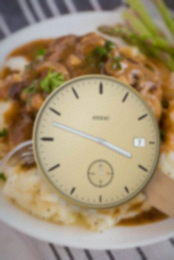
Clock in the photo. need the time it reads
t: 3:48
